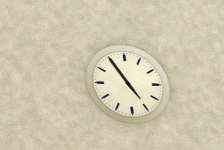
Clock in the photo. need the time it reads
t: 4:55
